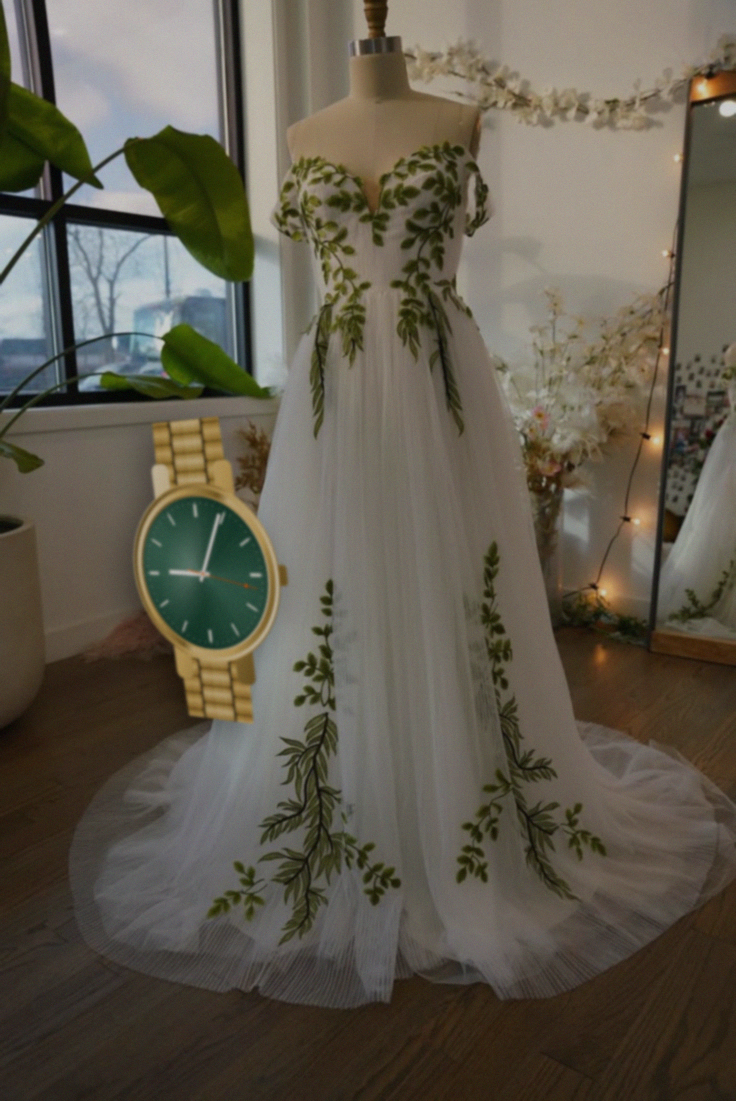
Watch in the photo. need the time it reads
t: 9:04:17
